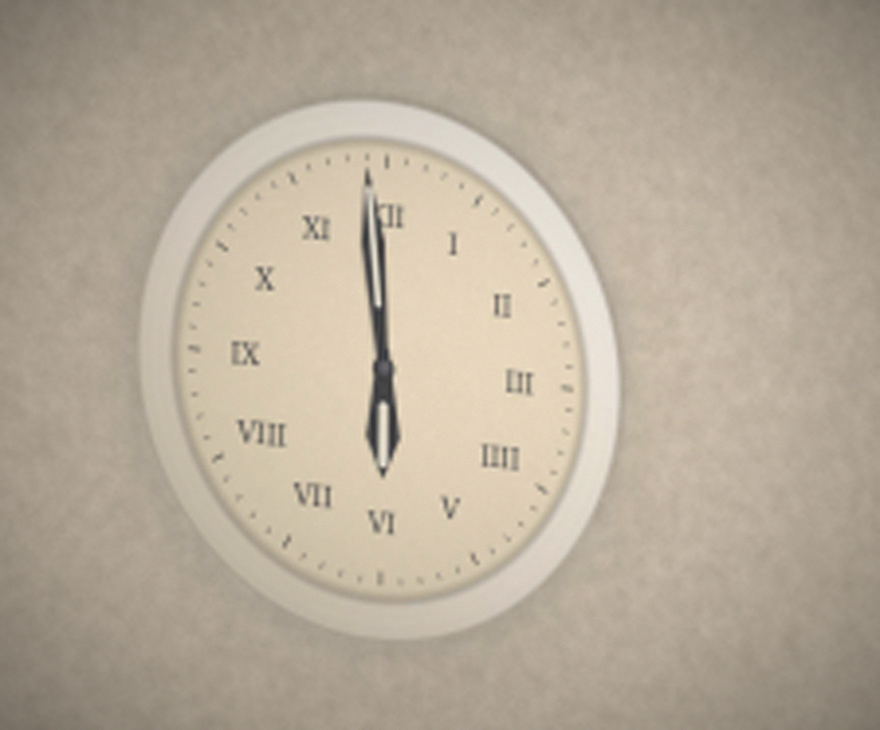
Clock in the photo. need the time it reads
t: 5:59
